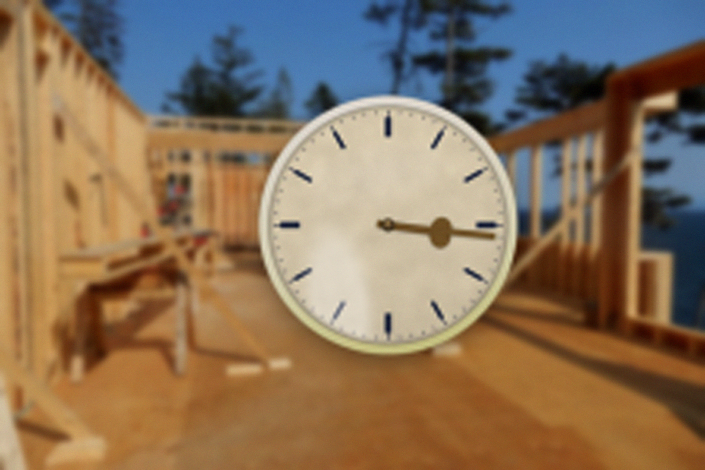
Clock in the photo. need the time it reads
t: 3:16
